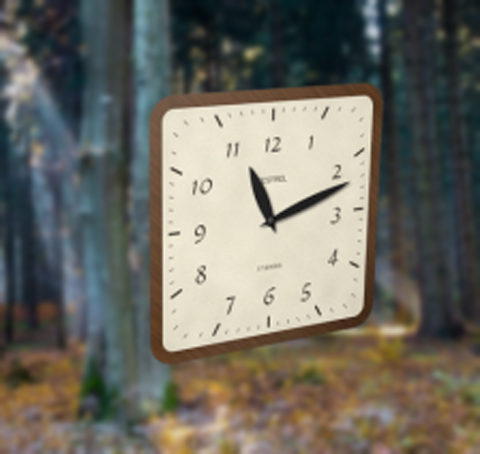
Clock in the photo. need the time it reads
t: 11:12
